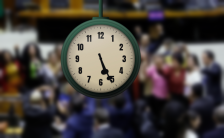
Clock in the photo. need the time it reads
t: 5:26
